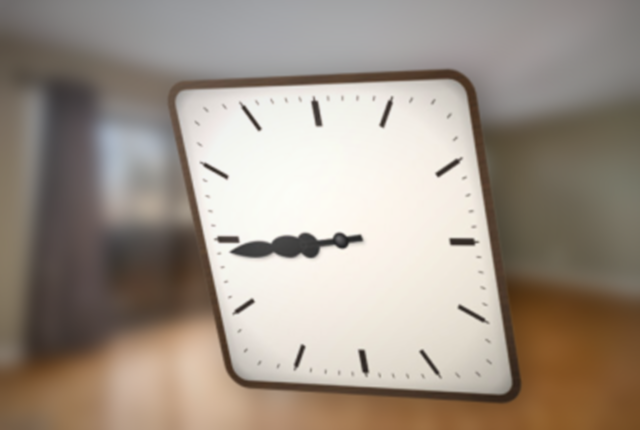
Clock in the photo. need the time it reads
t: 8:44
